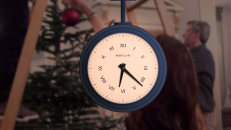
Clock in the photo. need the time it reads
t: 6:22
